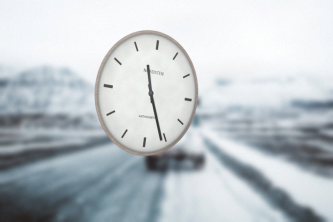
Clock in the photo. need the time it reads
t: 11:26
